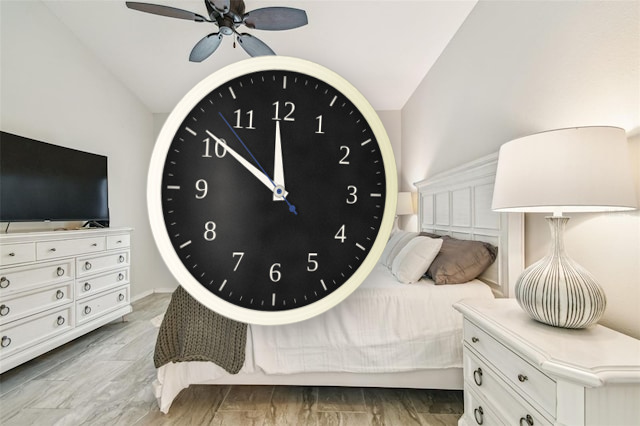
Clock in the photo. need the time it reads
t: 11:50:53
